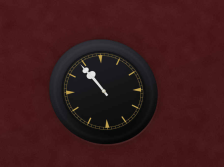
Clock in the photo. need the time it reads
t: 10:54
